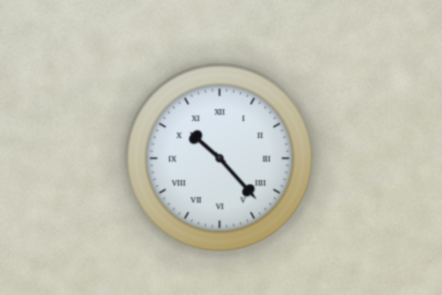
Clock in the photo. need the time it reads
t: 10:23
